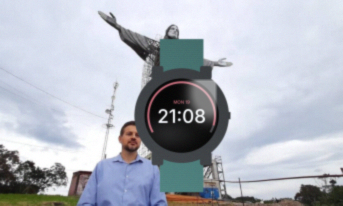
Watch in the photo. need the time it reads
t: 21:08
